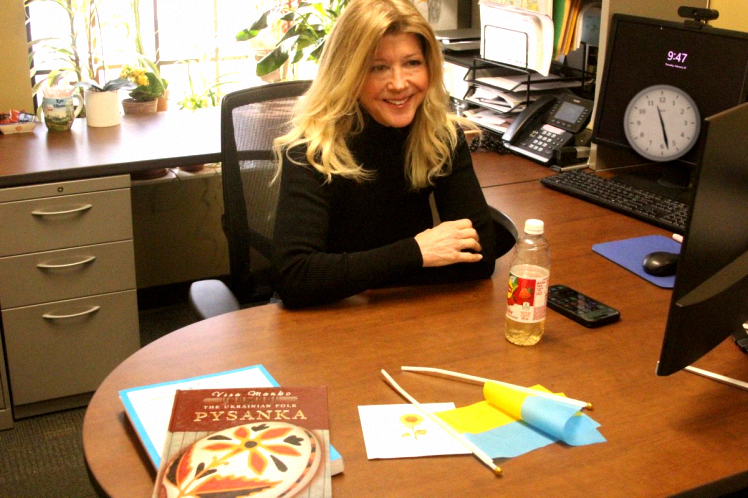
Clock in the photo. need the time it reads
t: 11:28
